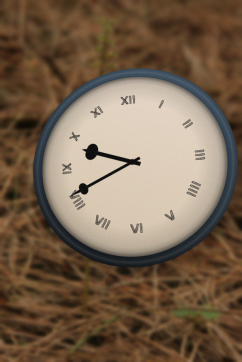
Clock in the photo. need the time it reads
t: 9:41
